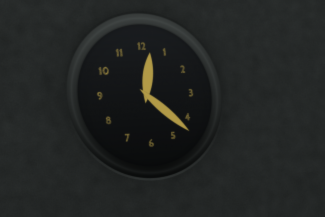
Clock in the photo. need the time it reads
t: 12:22
